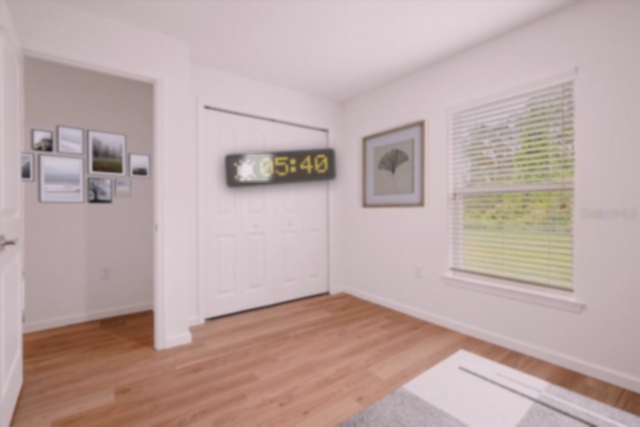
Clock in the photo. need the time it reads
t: 5:40
